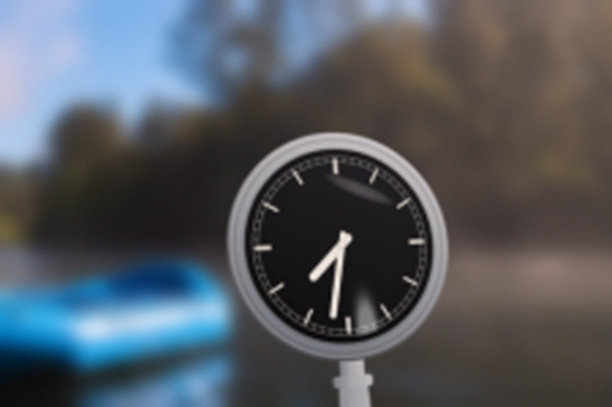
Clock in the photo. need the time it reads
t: 7:32
